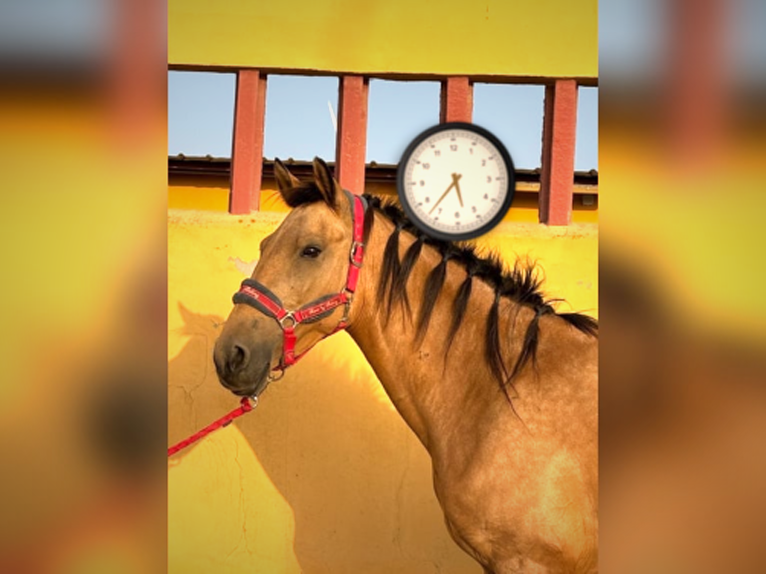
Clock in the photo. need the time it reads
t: 5:37
